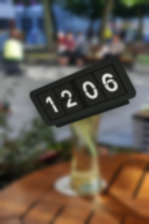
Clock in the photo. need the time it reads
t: 12:06
